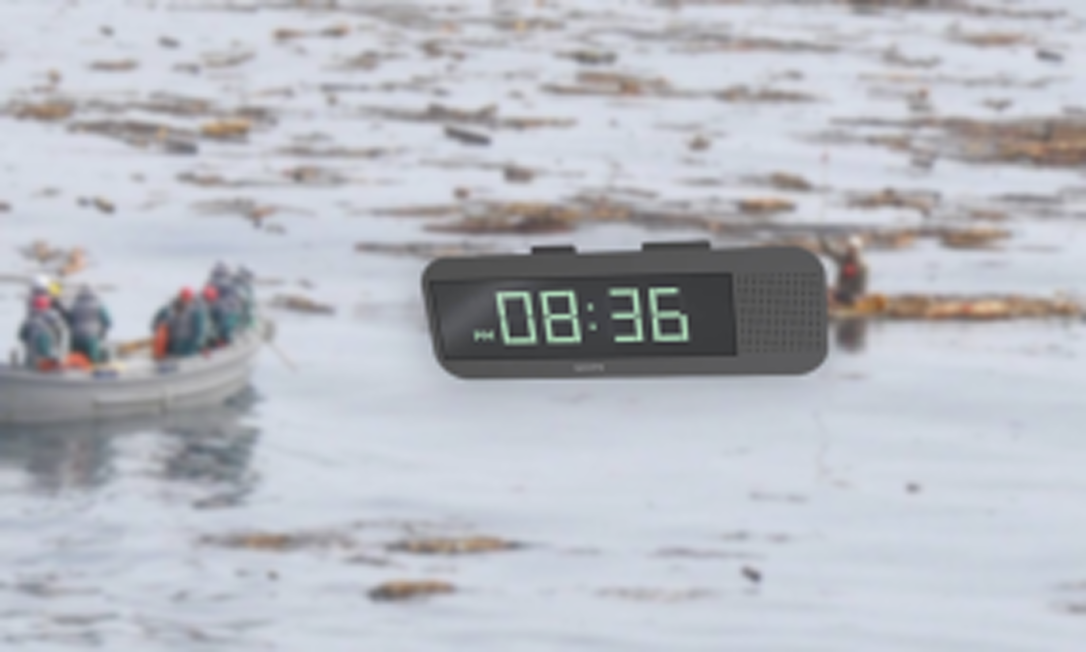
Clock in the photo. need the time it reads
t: 8:36
